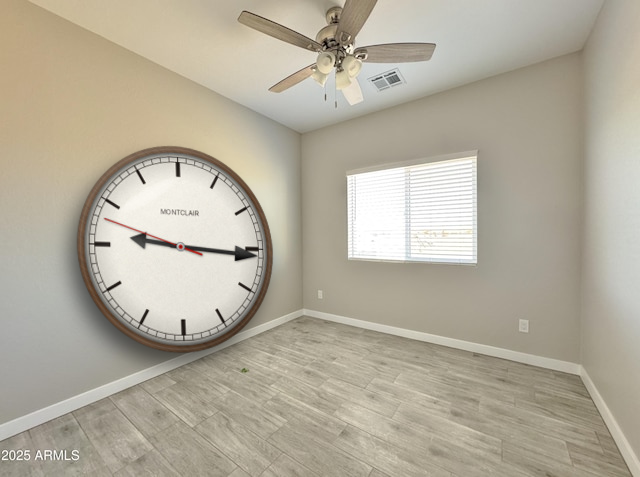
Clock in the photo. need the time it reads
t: 9:15:48
